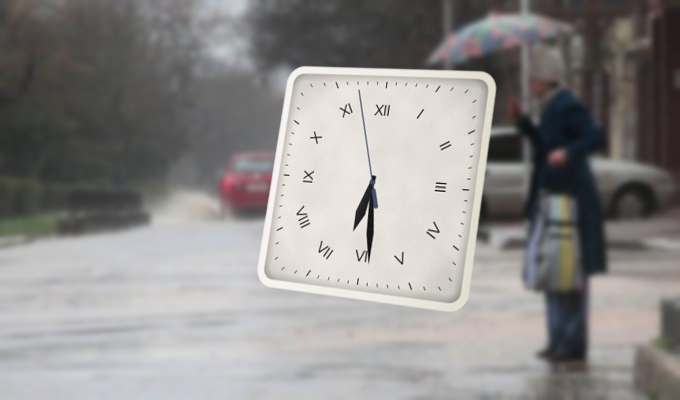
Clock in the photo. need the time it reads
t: 6:28:57
